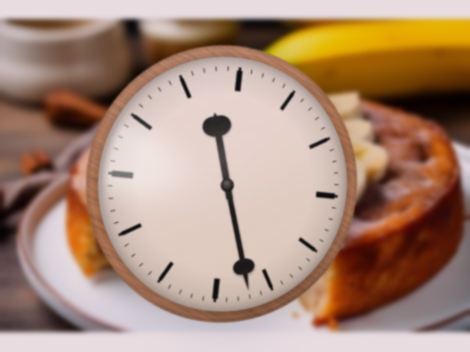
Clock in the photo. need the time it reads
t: 11:27
